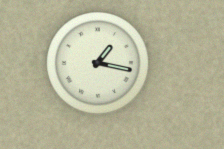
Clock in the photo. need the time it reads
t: 1:17
